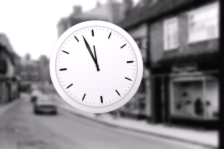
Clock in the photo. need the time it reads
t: 11:57
